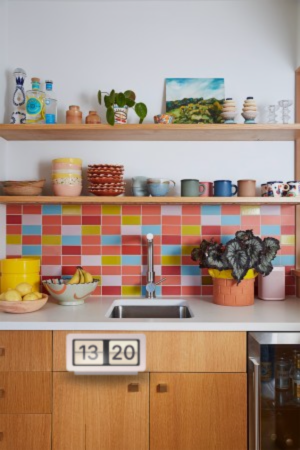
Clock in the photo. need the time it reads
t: 13:20
